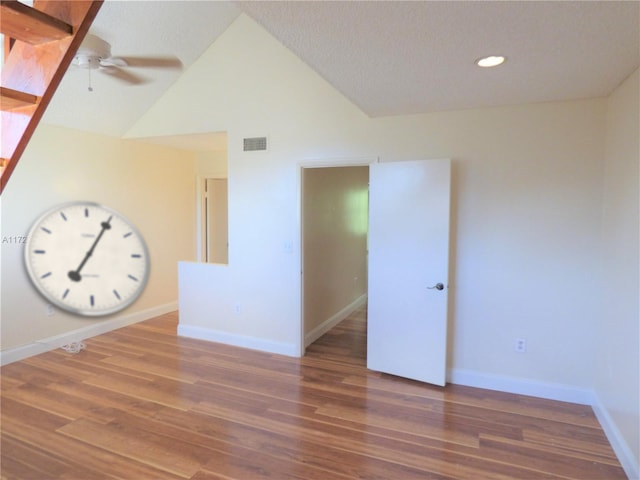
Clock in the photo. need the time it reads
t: 7:05
